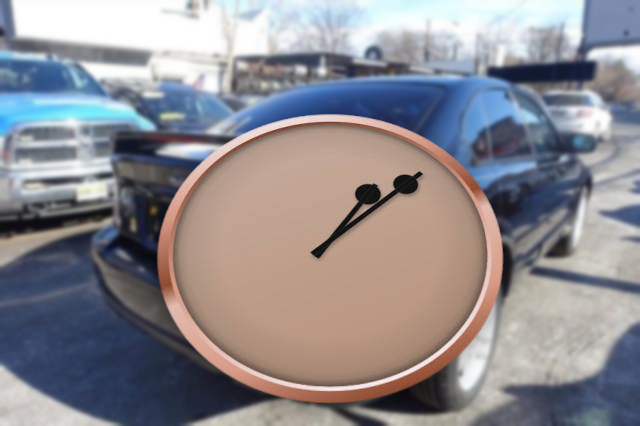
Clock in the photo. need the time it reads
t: 1:08
